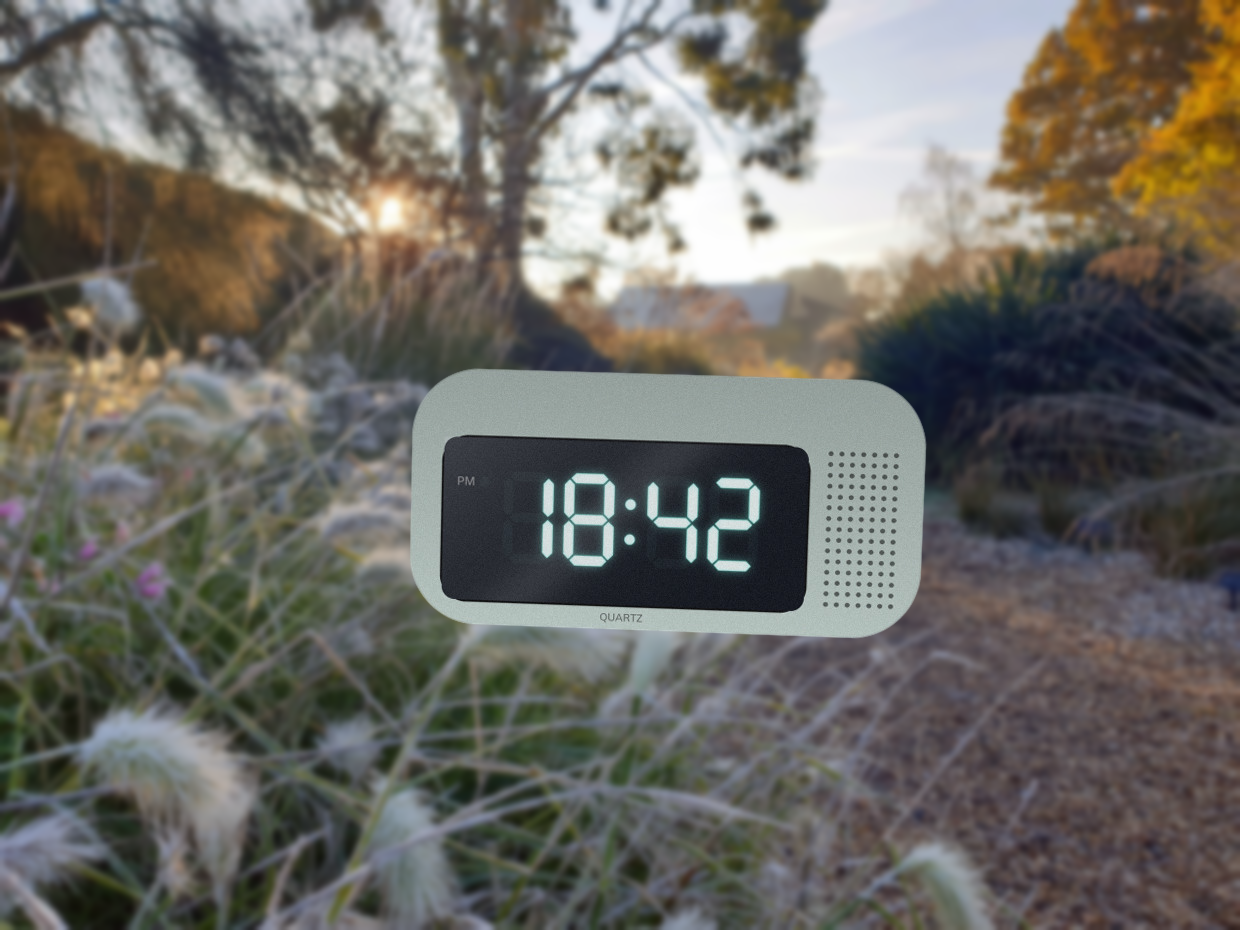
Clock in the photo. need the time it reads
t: 18:42
